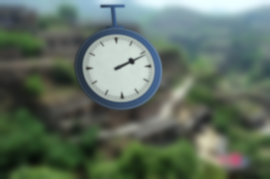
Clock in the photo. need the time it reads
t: 2:11
